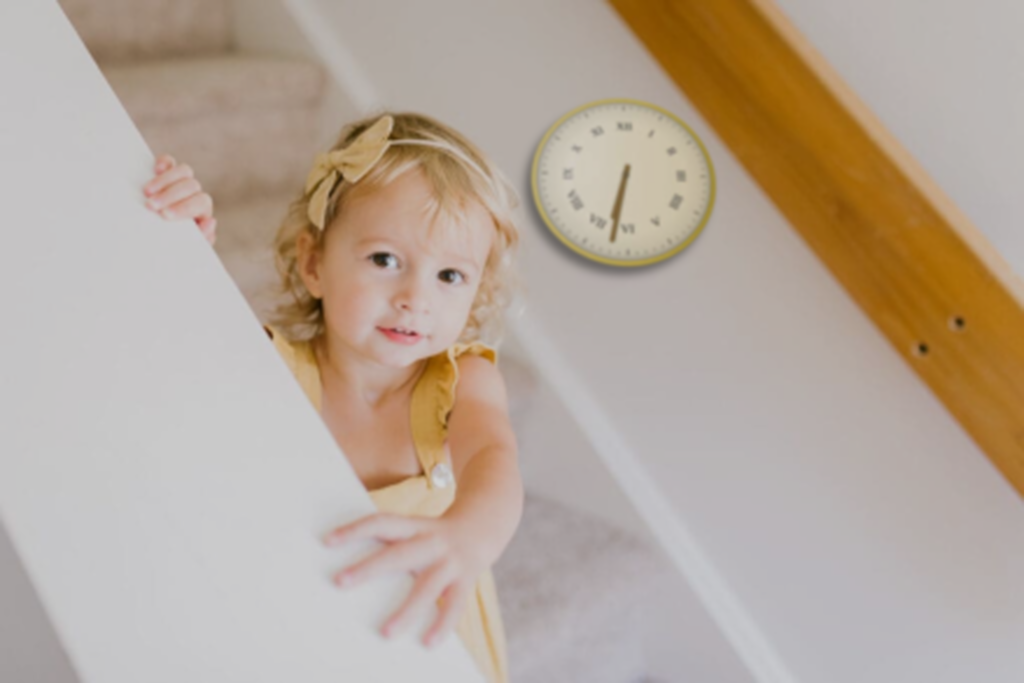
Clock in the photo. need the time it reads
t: 6:32
